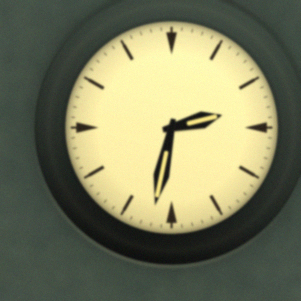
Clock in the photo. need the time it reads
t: 2:32
